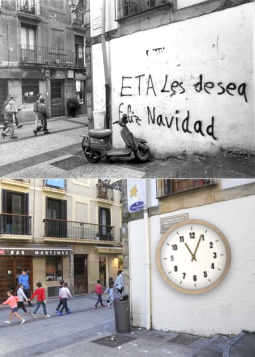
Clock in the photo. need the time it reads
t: 11:04
